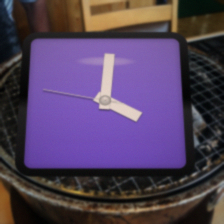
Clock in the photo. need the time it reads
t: 4:00:47
